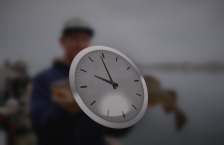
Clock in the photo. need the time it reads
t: 9:59
